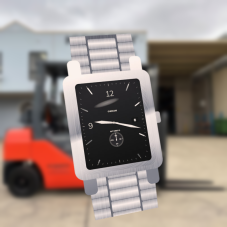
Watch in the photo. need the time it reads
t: 9:18
